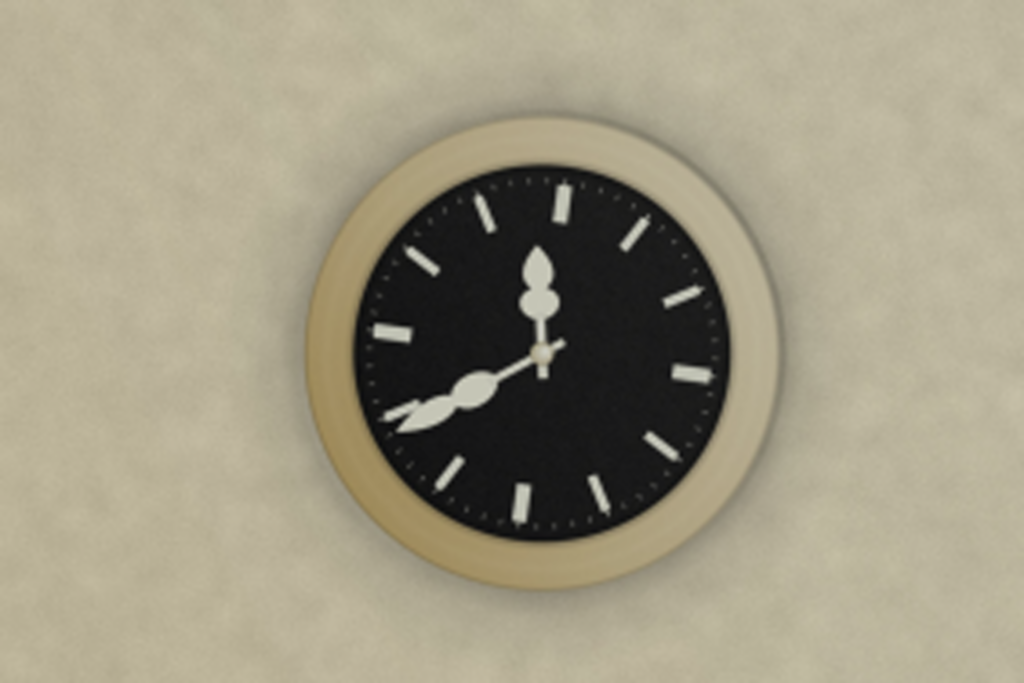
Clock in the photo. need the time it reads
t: 11:39
